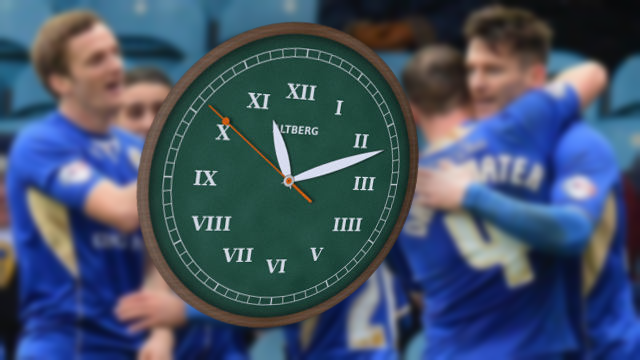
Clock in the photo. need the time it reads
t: 11:11:51
